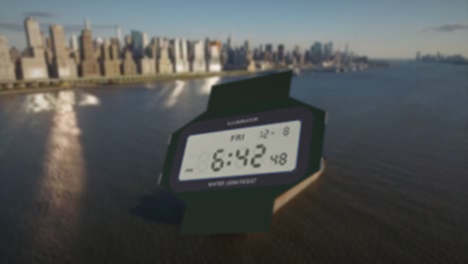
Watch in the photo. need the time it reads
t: 6:42
